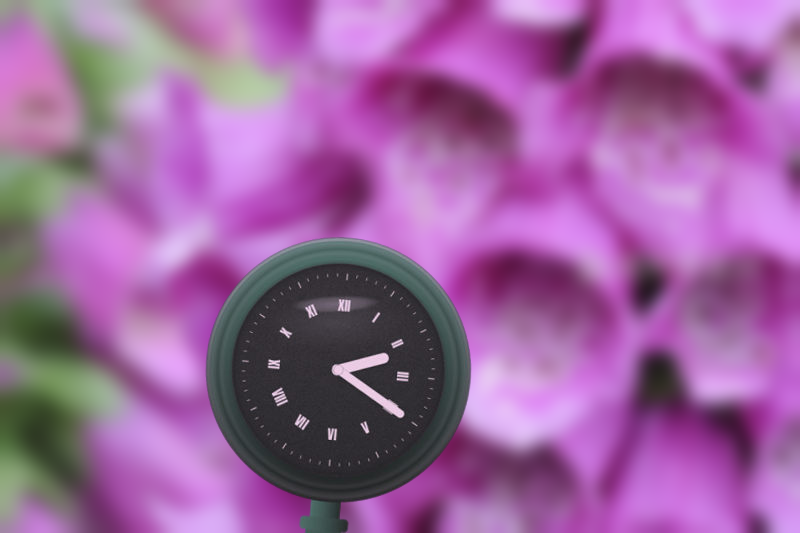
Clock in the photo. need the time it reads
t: 2:20
